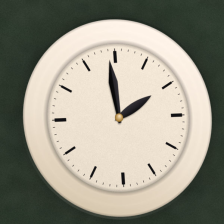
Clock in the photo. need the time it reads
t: 1:59
